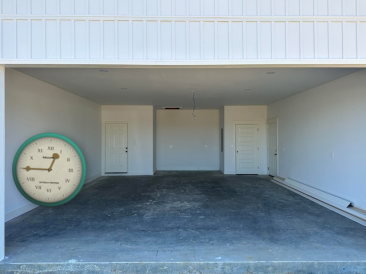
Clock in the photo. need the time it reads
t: 12:45
